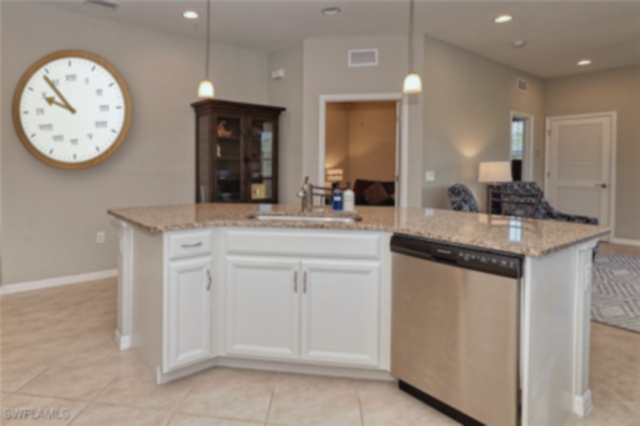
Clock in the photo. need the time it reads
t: 9:54
